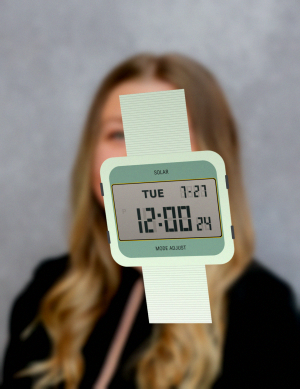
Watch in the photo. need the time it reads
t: 12:00:24
